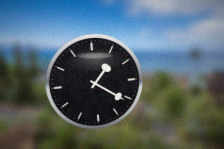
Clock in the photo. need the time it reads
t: 1:21
